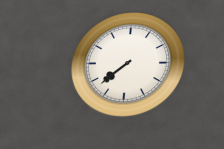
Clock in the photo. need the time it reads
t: 7:38
